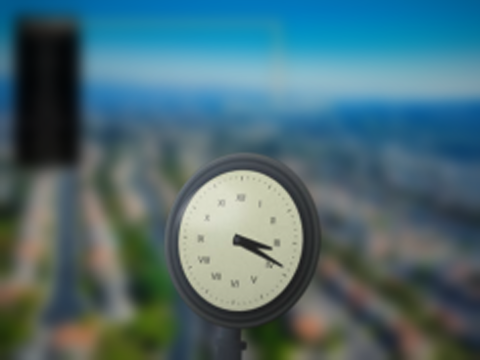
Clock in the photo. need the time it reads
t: 3:19
